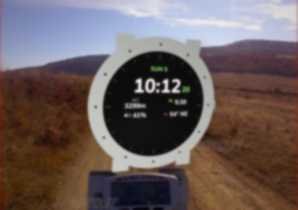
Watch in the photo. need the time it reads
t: 10:12
